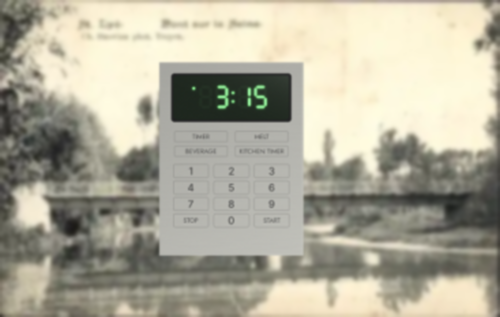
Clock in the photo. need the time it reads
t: 3:15
